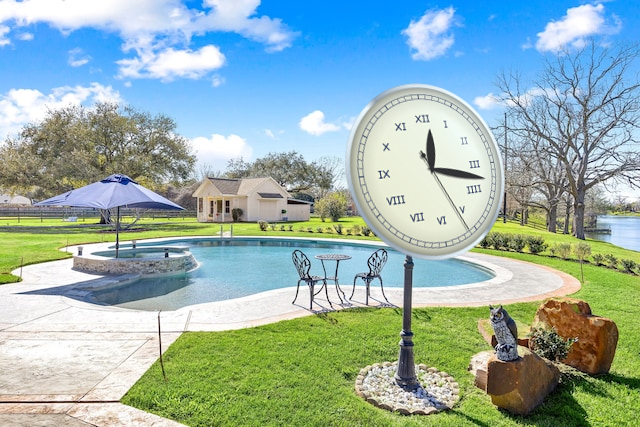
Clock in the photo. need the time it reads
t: 12:17:26
